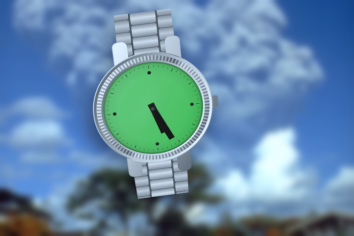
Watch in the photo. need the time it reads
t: 5:26
